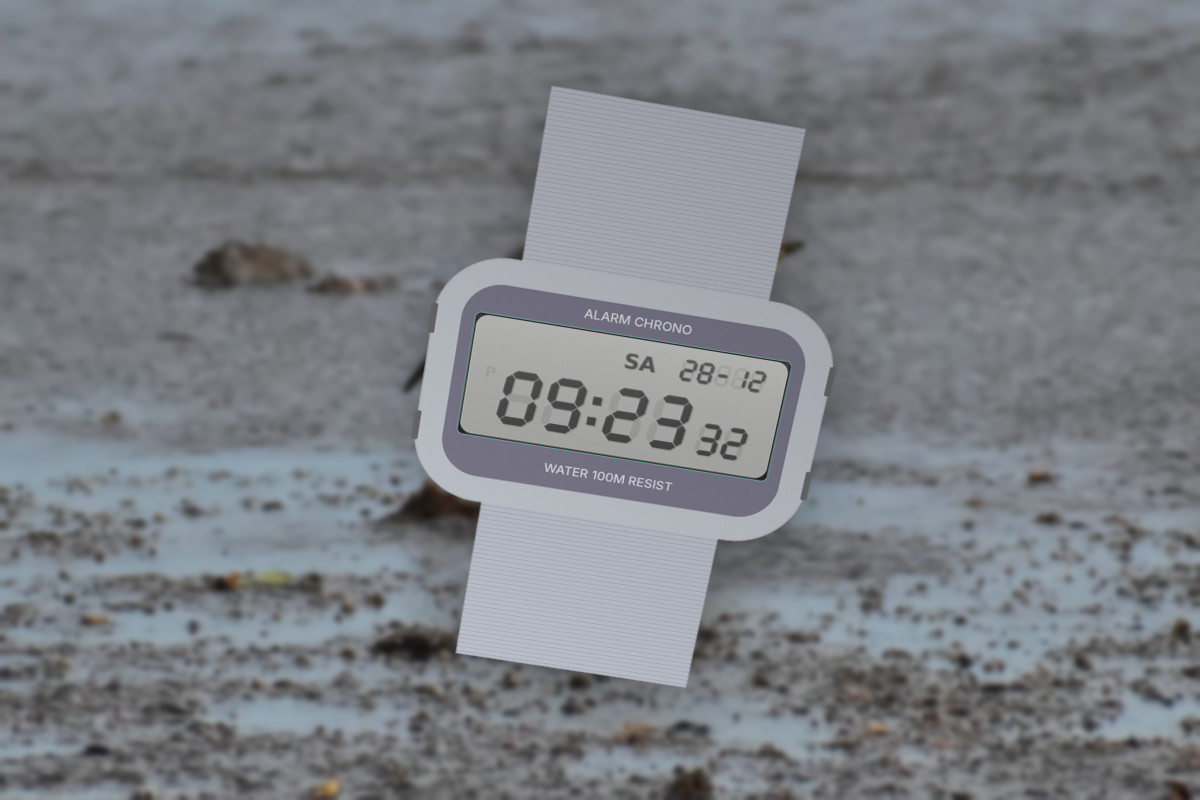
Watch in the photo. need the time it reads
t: 9:23:32
